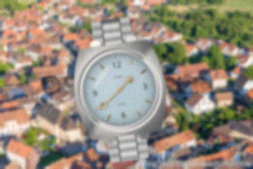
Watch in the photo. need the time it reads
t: 1:39
